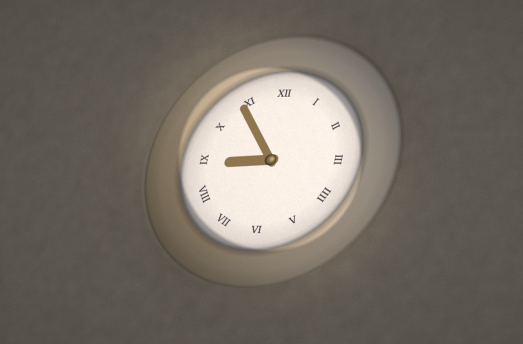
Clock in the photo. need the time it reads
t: 8:54
